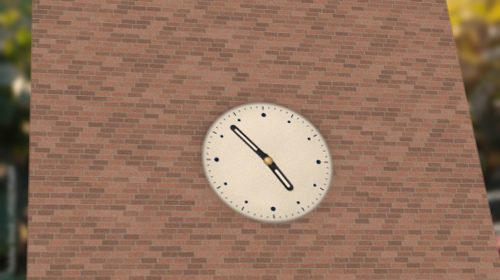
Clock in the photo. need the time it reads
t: 4:53
